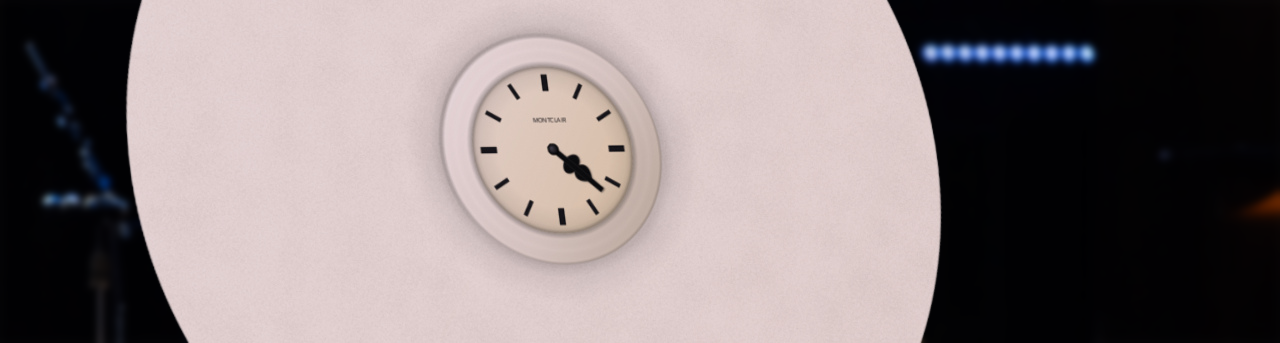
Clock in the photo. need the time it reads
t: 4:22
